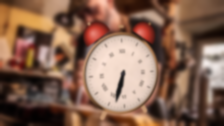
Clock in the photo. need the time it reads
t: 6:33
